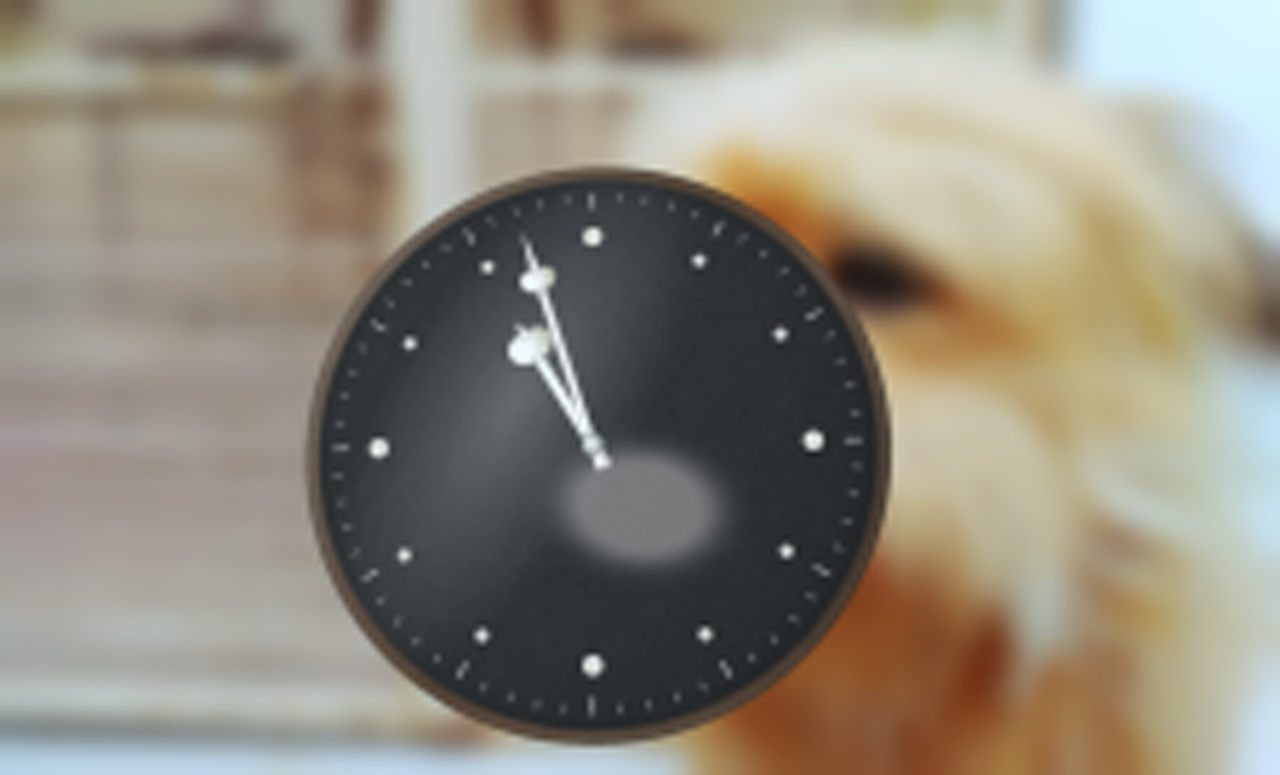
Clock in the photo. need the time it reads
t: 10:57
